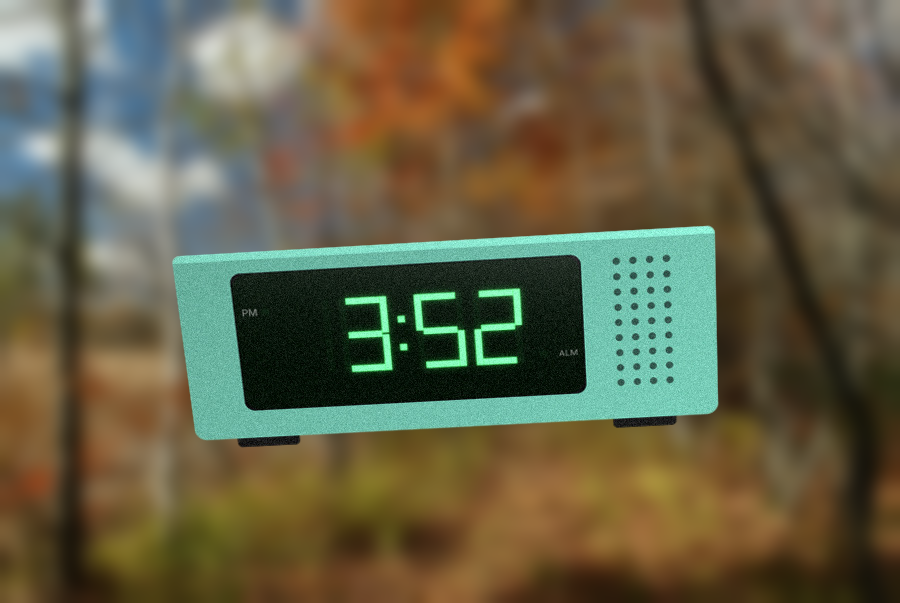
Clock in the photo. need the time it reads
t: 3:52
